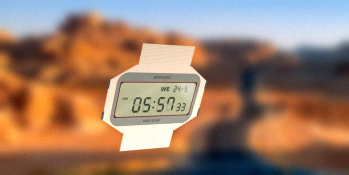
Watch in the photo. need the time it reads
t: 5:57:33
